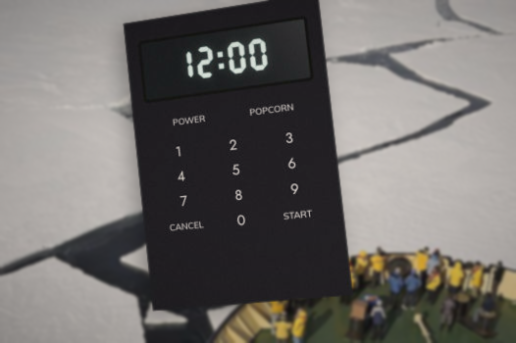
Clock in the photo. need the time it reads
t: 12:00
